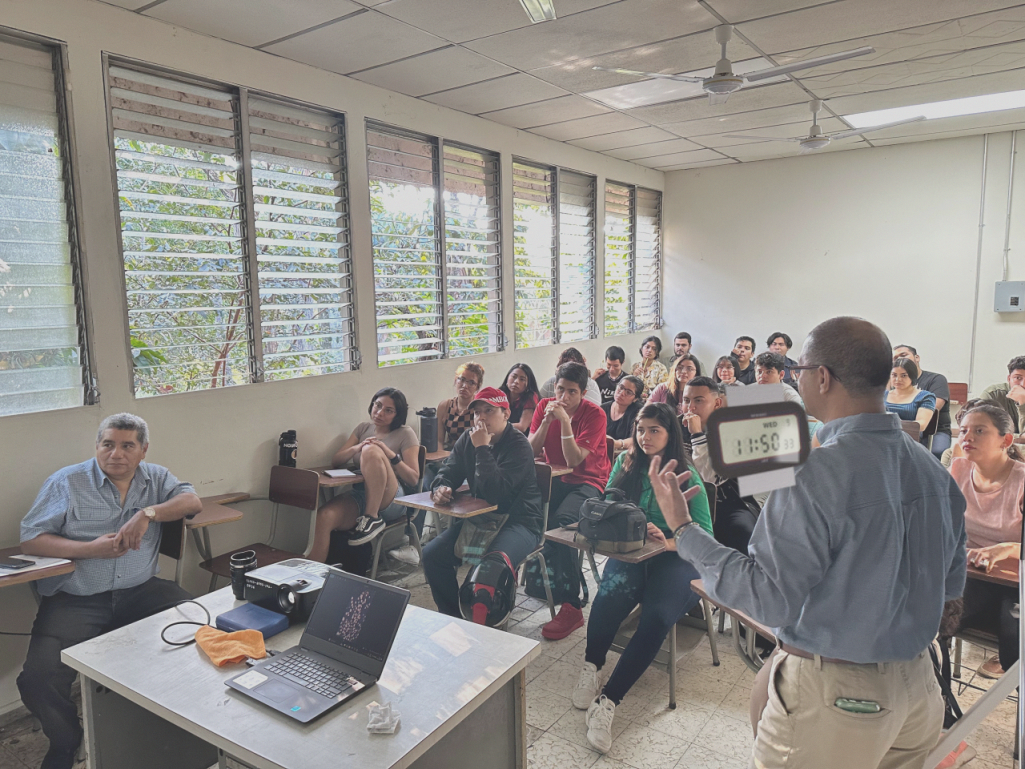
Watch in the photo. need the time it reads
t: 11:50:33
